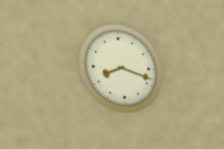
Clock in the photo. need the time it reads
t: 8:18
